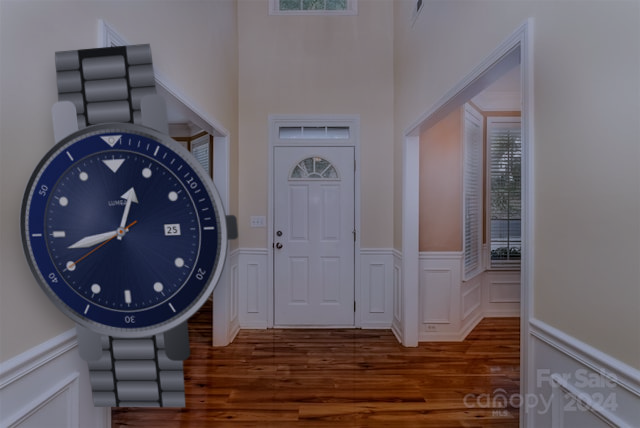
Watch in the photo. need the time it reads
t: 12:42:40
